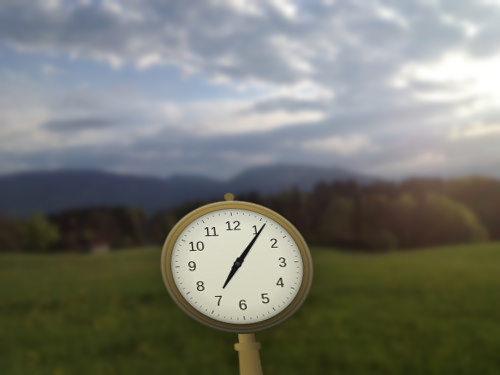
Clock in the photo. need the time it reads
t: 7:06
